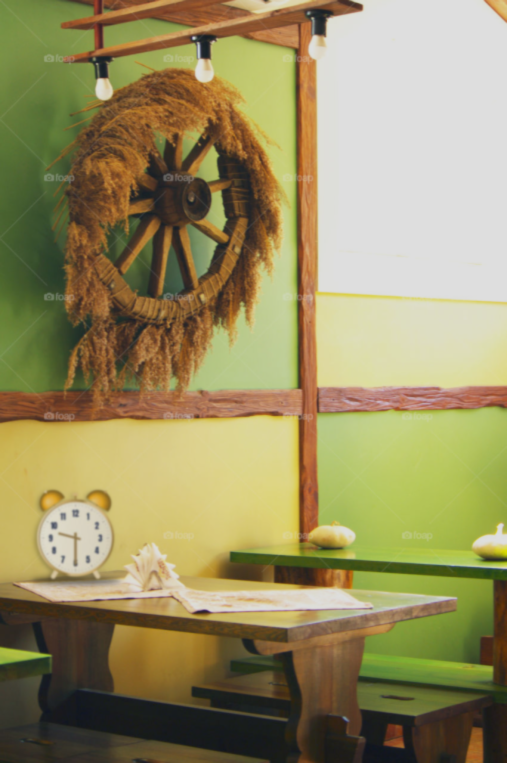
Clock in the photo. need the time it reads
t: 9:30
